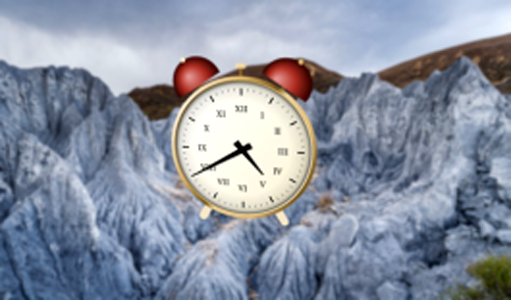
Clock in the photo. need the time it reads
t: 4:40
